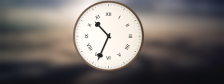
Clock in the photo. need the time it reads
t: 10:34
